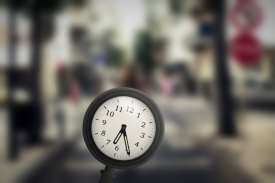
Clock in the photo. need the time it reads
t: 6:25
